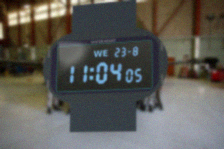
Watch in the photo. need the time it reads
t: 11:04:05
